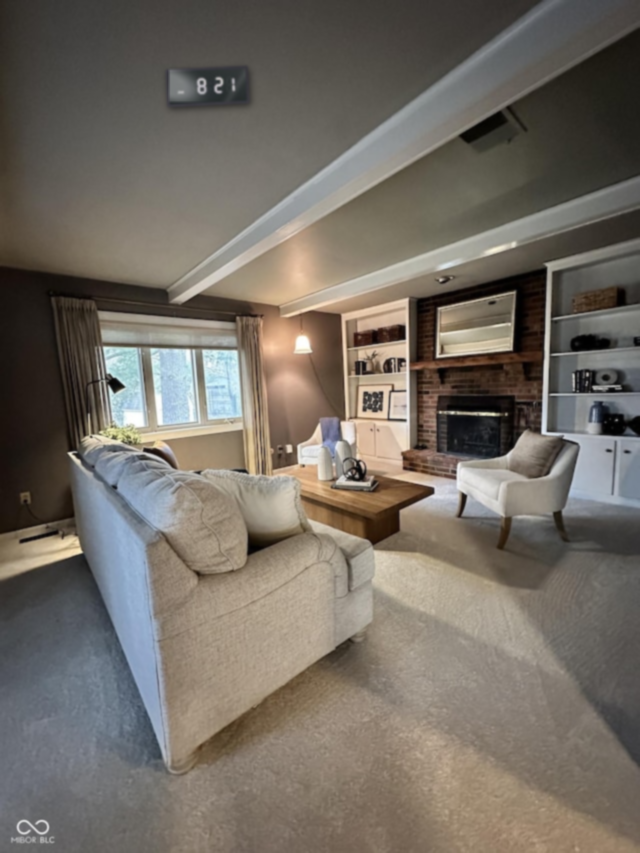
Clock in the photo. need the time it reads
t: 8:21
